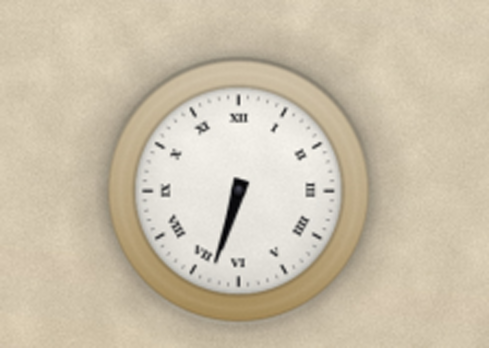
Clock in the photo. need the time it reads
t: 6:33
